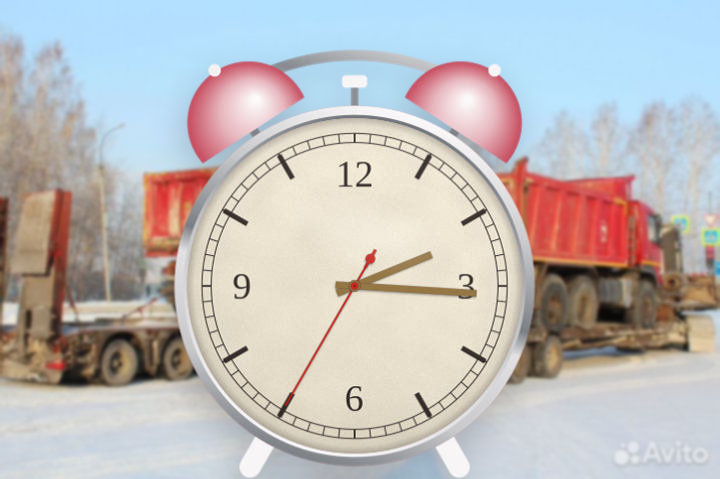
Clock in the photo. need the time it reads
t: 2:15:35
